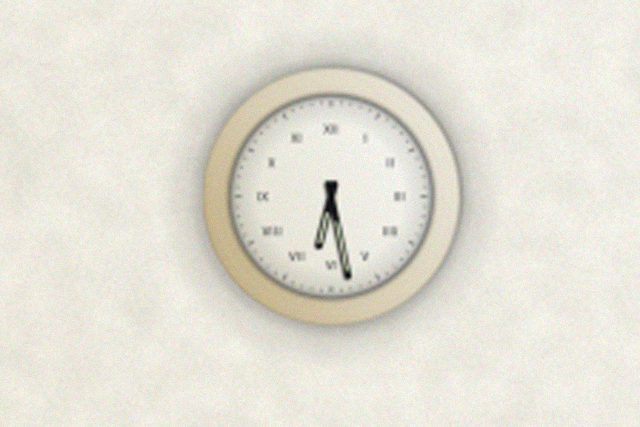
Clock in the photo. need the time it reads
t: 6:28
